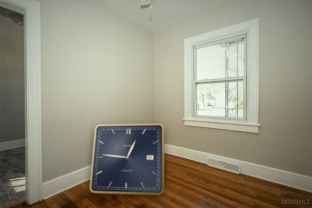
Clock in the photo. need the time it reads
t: 12:46
